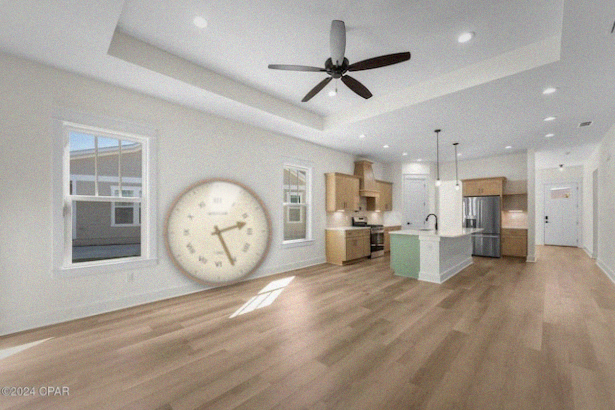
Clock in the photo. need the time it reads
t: 2:26
